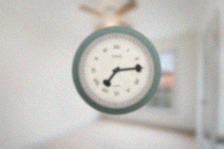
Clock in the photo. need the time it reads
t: 7:14
